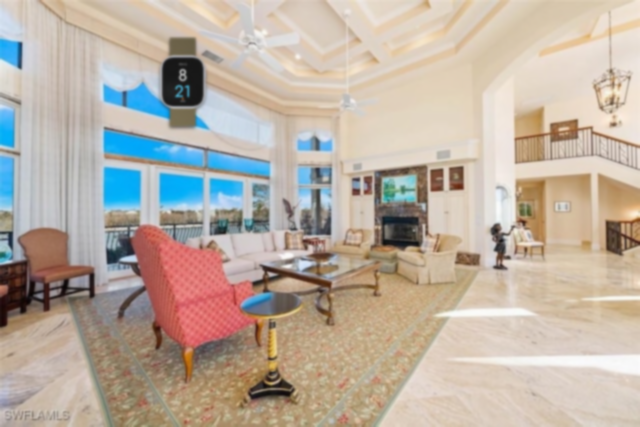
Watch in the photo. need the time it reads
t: 8:21
